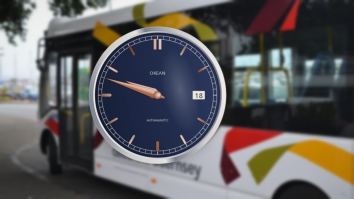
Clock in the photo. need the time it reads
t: 9:48
